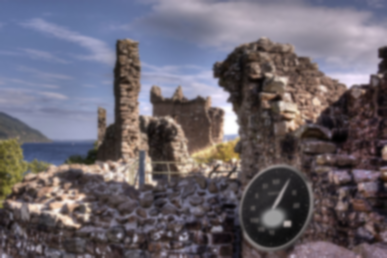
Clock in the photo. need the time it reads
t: 1:05
